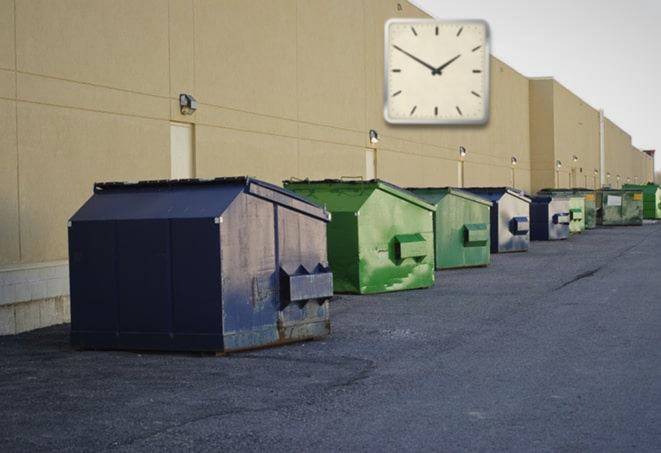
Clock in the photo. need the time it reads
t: 1:50
